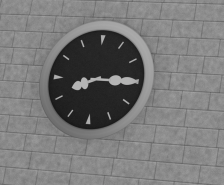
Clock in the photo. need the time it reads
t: 8:15
